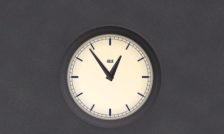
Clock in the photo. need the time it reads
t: 12:54
